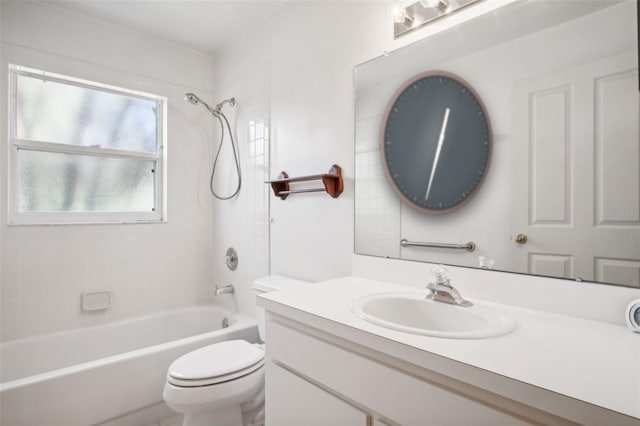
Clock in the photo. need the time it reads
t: 12:33
